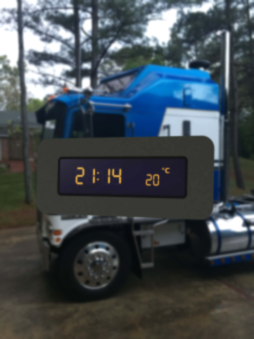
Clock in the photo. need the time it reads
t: 21:14
